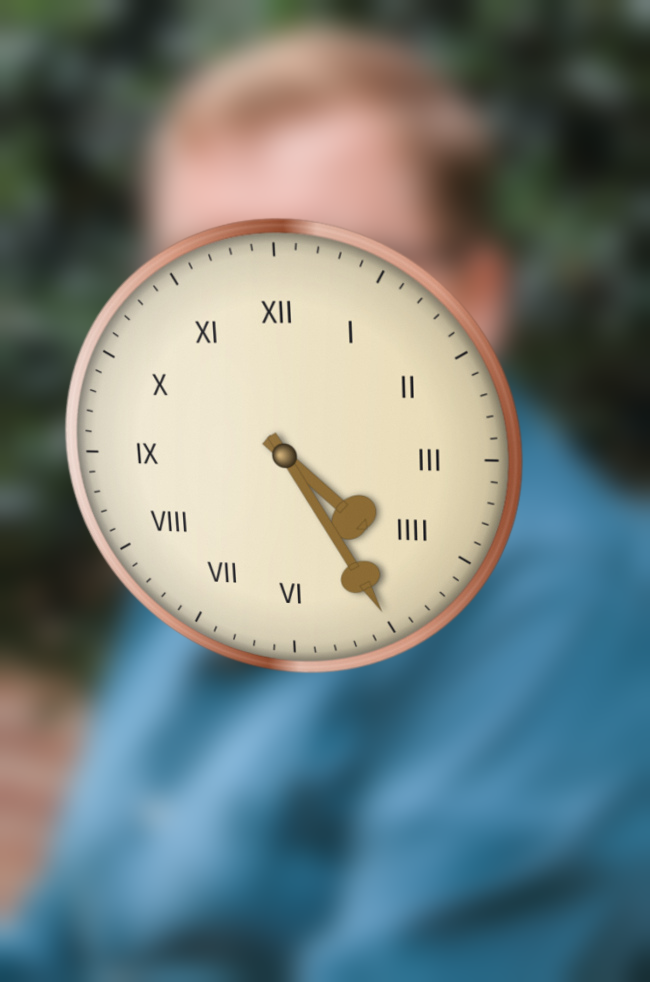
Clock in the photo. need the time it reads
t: 4:25
